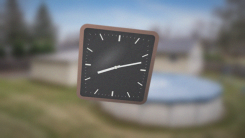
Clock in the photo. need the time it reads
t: 8:12
